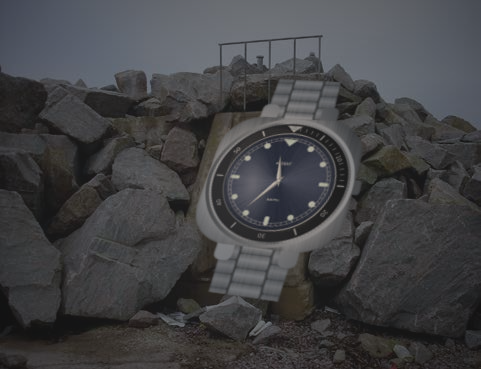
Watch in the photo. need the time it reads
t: 11:36
